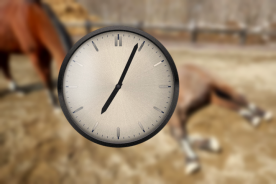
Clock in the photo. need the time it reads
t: 7:04
